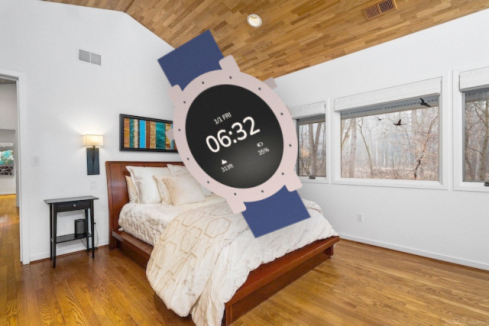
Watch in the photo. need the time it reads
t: 6:32
